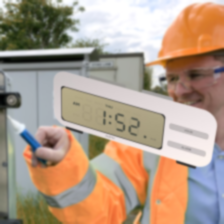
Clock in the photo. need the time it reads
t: 1:52
